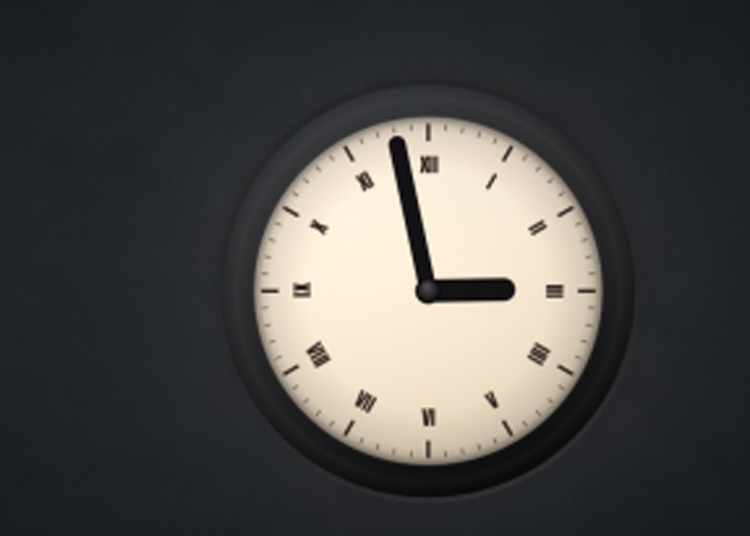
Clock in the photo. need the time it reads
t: 2:58
